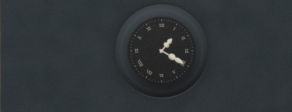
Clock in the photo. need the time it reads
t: 1:20
